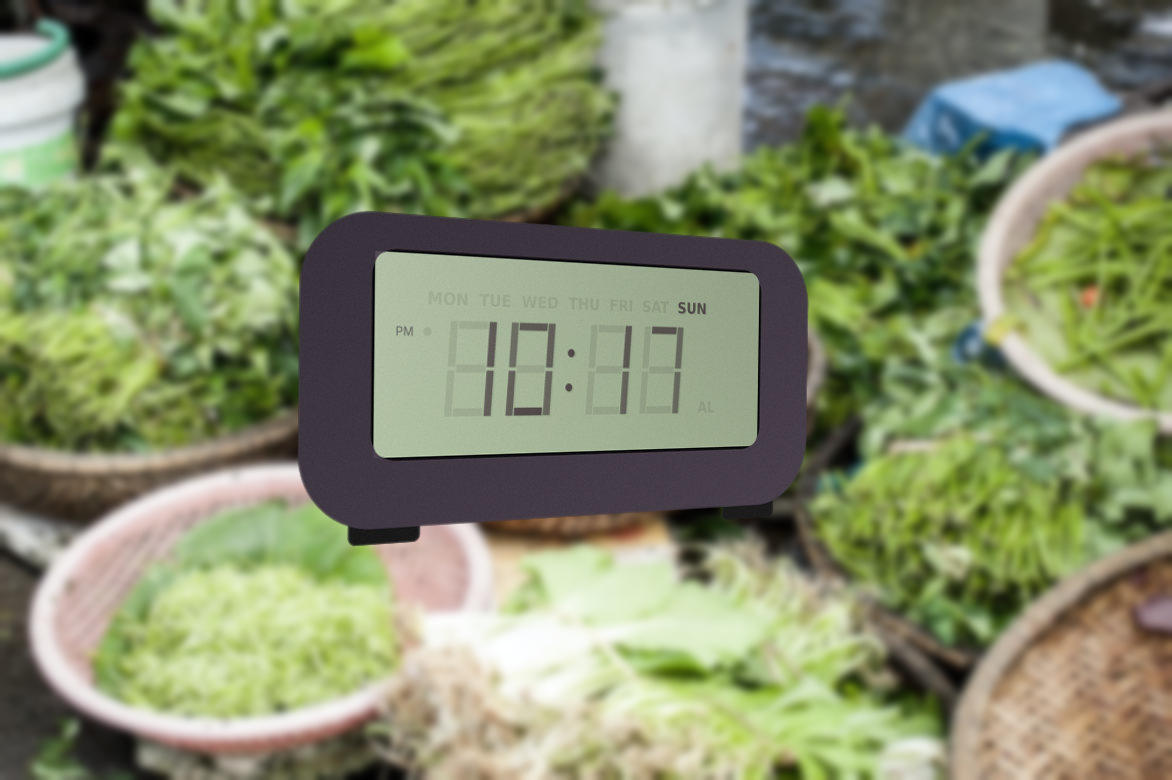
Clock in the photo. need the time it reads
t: 10:17
